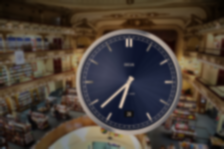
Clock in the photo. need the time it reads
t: 6:38
